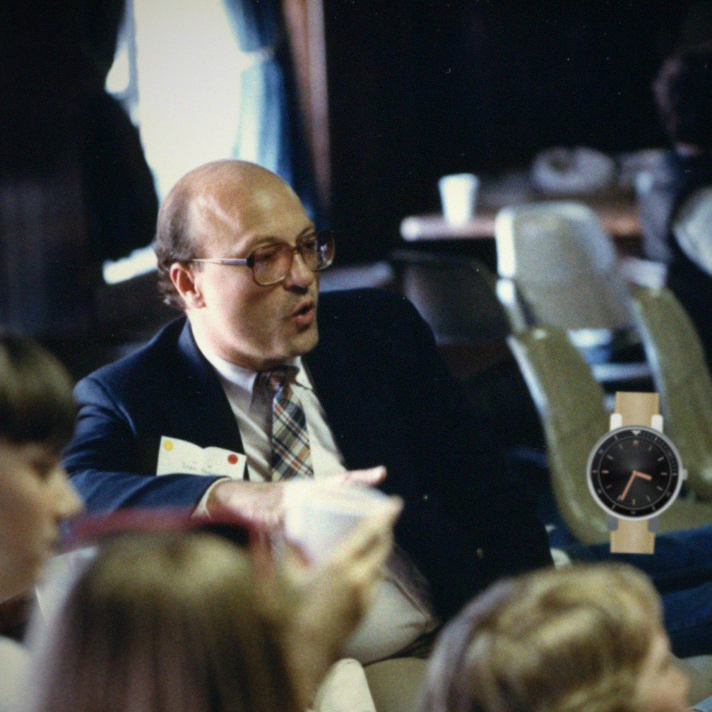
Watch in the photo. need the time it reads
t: 3:34
